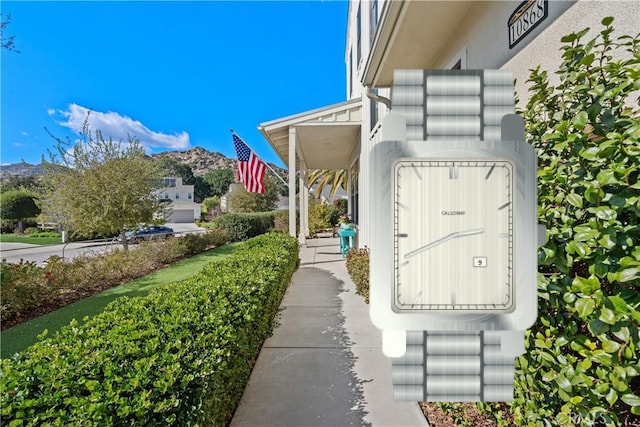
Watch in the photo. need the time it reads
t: 2:41
